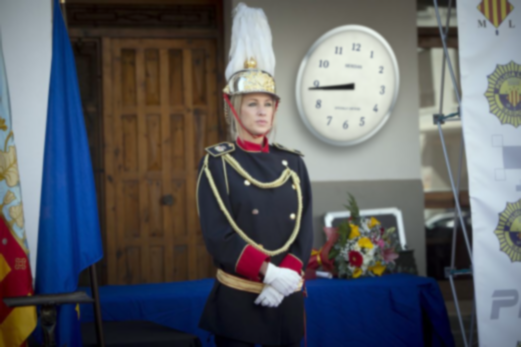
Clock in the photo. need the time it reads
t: 8:44
